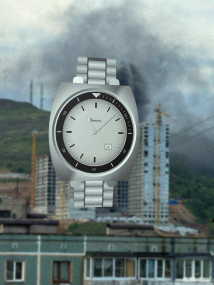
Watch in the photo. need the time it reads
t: 11:08
